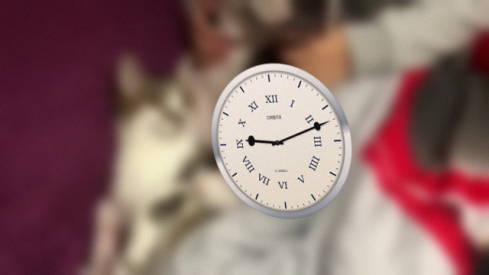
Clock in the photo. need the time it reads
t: 9:12
